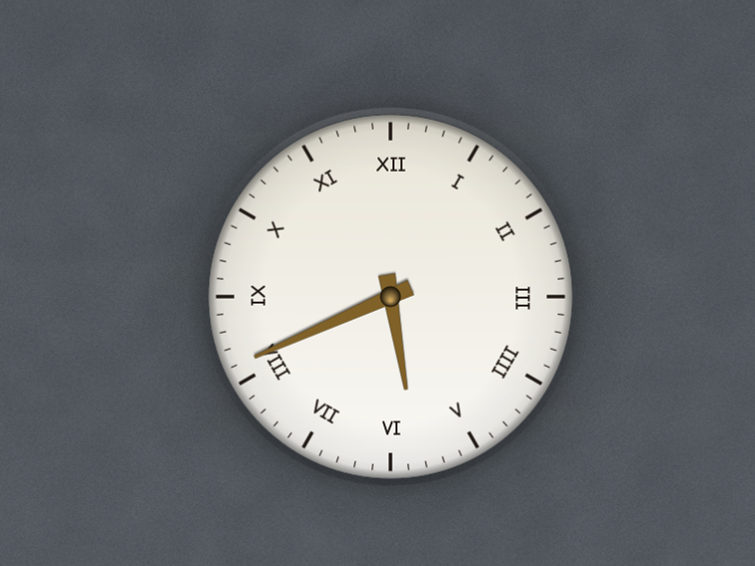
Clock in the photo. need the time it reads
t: 5:41
